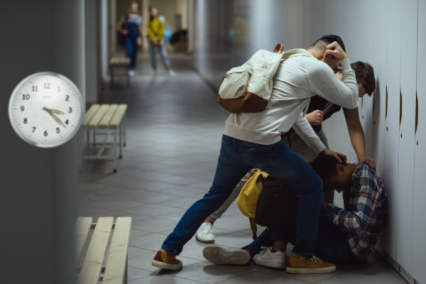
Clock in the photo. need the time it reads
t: 3:22
